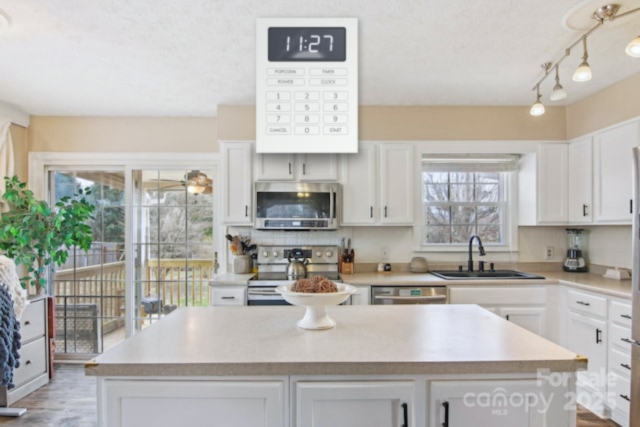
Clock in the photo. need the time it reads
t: 11:27
